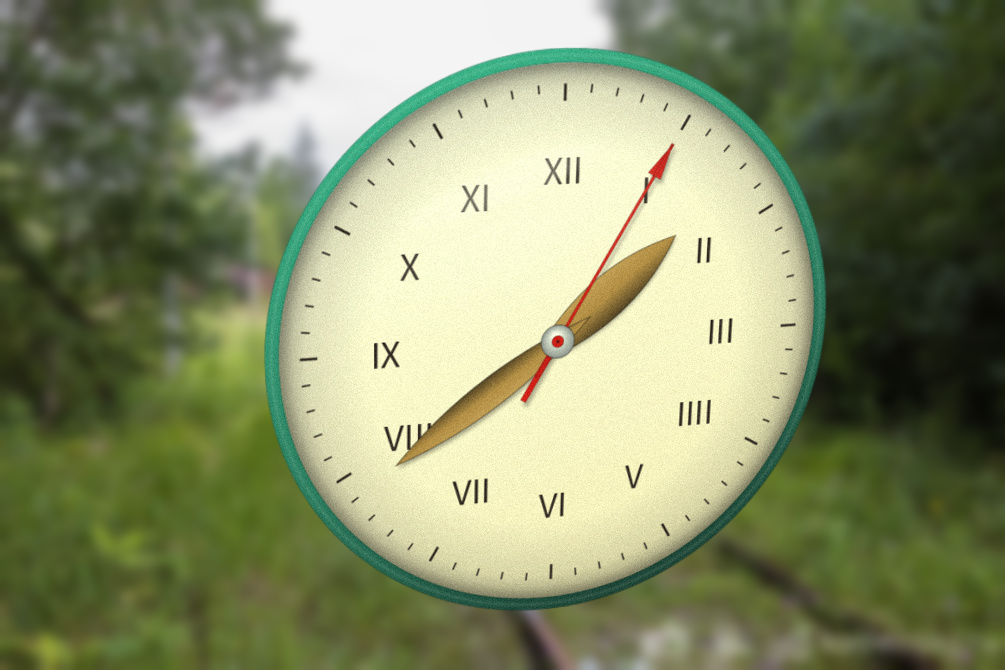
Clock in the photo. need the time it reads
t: 1:39:05
